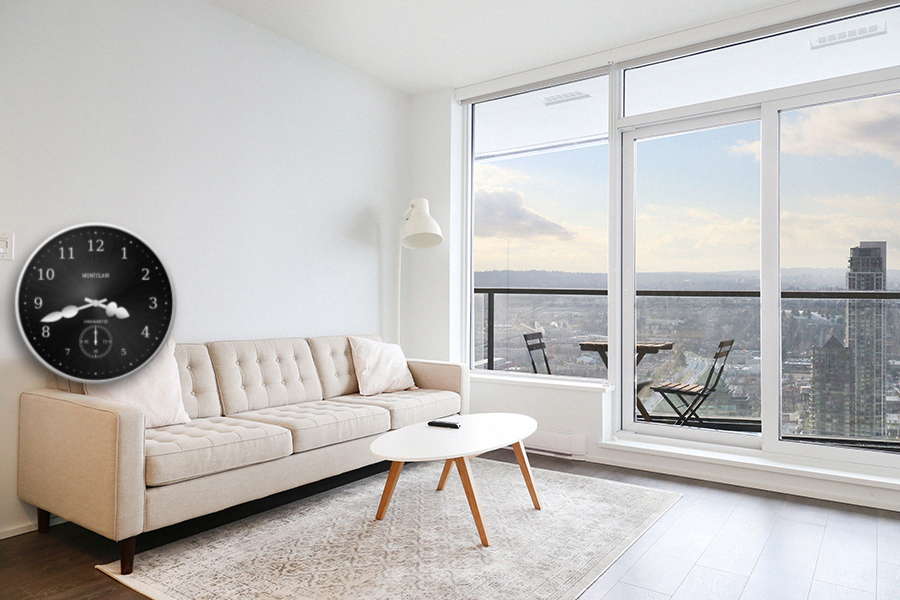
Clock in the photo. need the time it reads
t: 3:42
